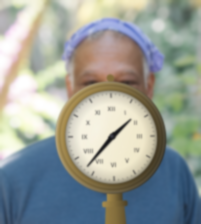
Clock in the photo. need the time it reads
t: 1:37
